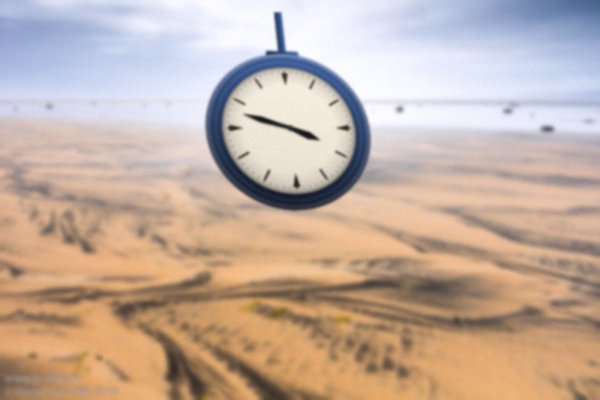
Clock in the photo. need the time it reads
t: 3:48
